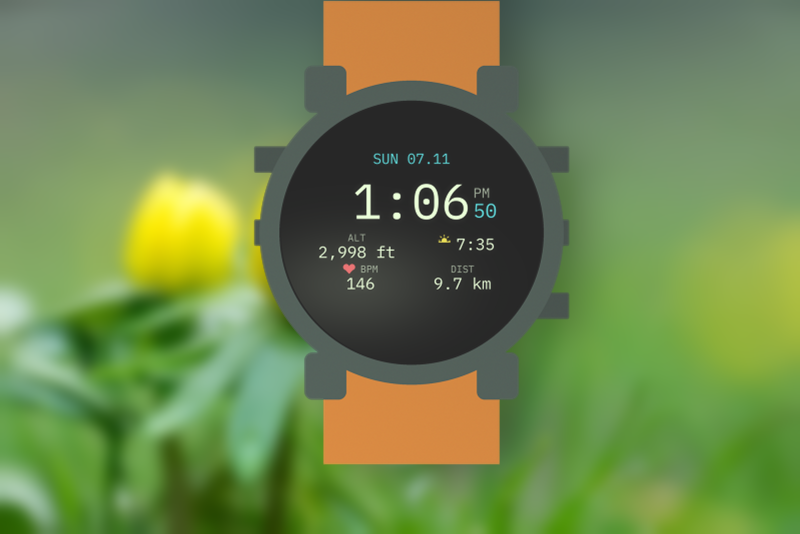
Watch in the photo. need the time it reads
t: 1:06:50
